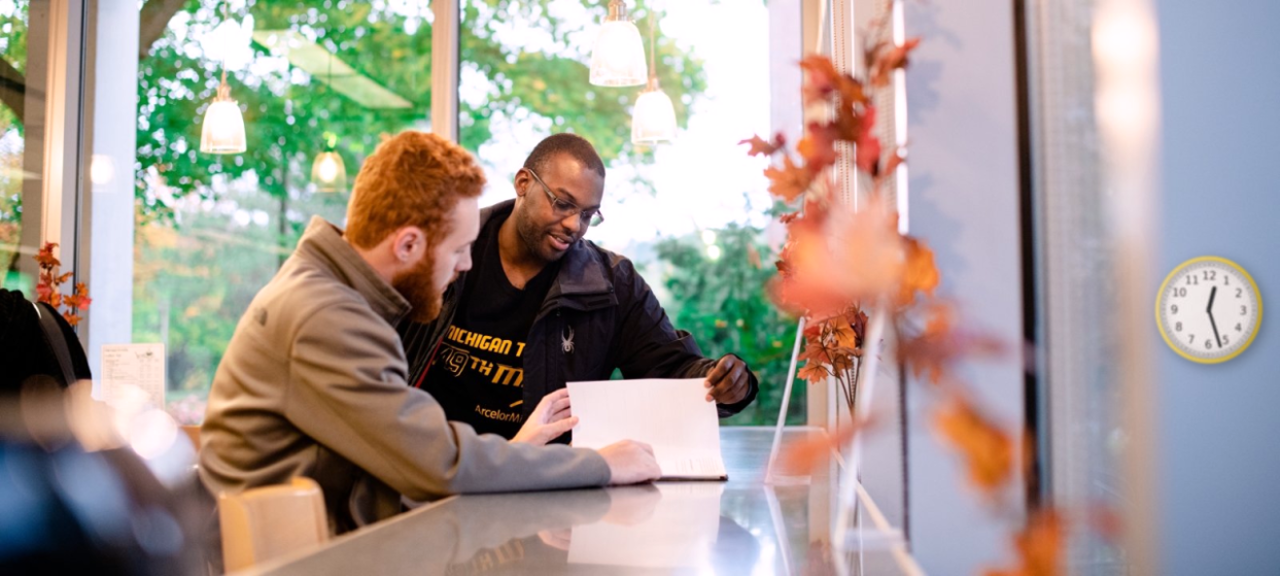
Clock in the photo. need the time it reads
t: 12:27
